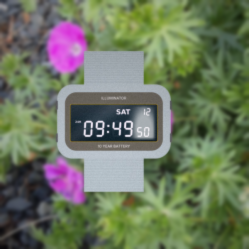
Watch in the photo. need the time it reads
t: 9:49:50
